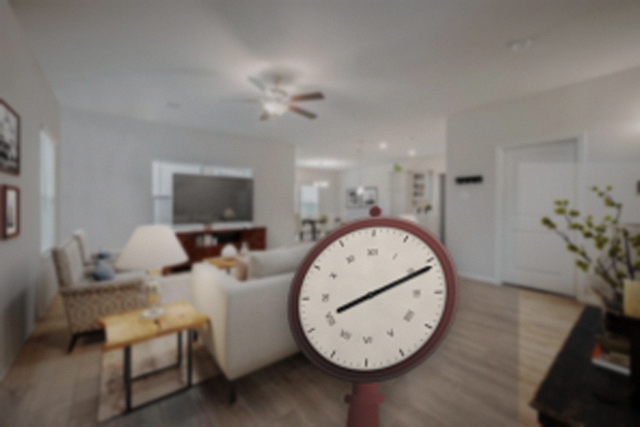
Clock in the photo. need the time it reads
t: 8:11
